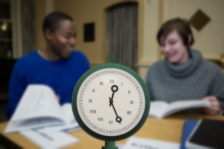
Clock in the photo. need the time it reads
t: 12:26
